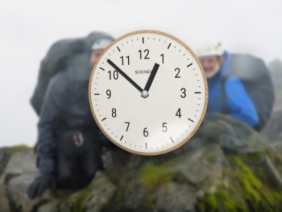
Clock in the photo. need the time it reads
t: 12:52
